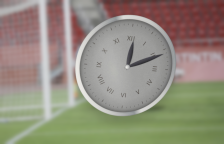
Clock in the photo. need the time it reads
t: 12:11
